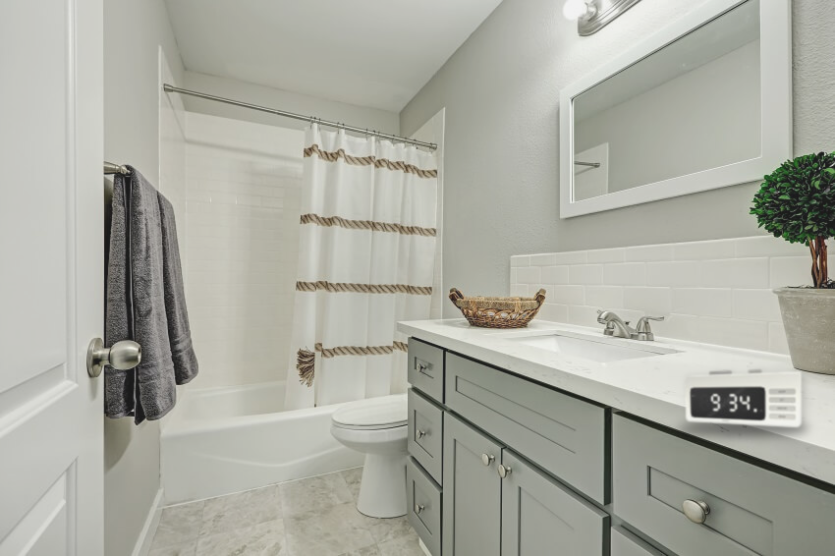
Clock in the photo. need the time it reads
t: 9:34
